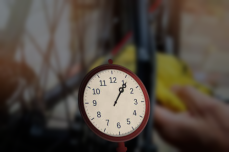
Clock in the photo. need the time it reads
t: 1:06
